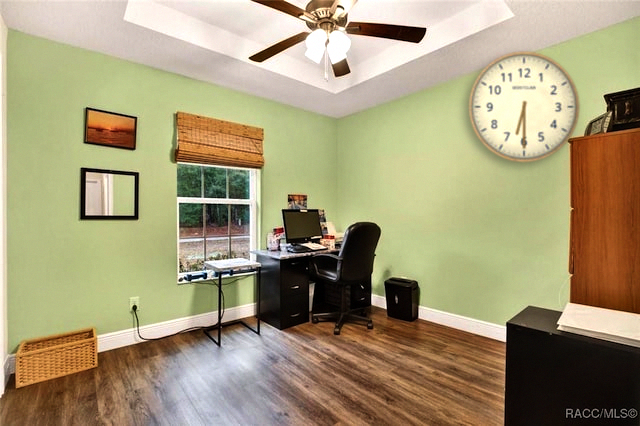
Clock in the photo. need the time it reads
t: 6:30
